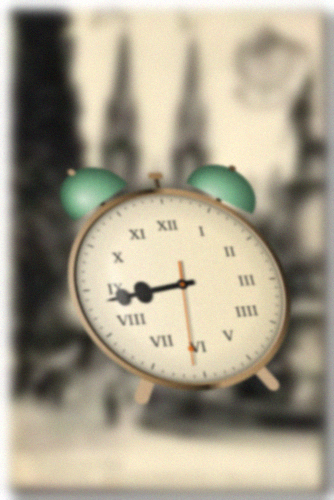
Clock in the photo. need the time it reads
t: 8:43:31
